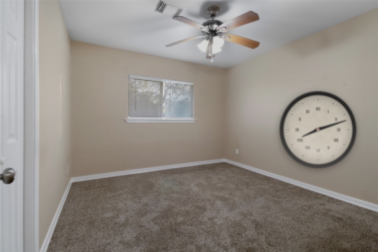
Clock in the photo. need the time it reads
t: 8:12
